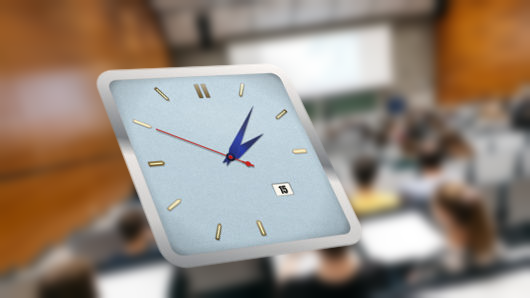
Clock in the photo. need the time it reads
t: 2:06:50
